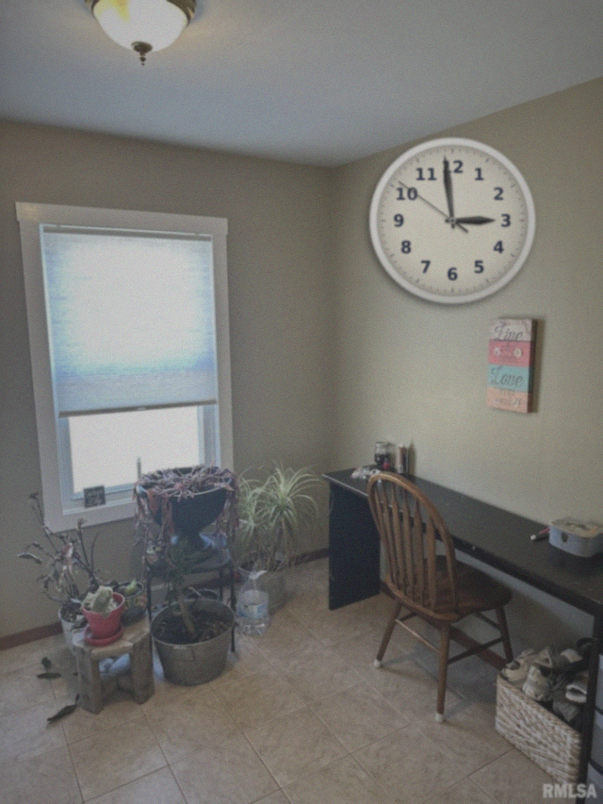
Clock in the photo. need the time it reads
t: 2:58:51
